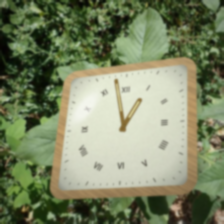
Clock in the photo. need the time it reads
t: 12:58
